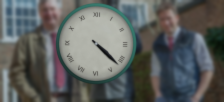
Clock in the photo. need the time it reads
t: 4:22
